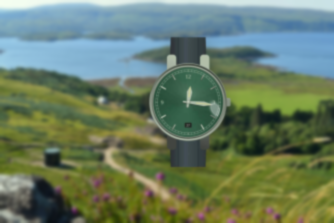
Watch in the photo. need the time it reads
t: 12:16
